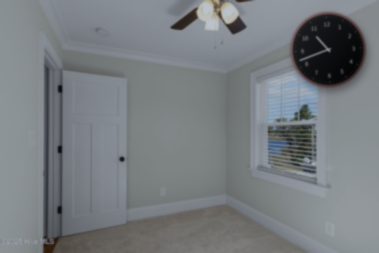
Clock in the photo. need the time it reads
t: 10:42
